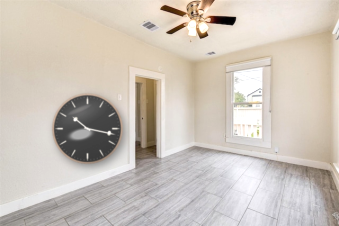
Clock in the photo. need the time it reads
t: 10:17
